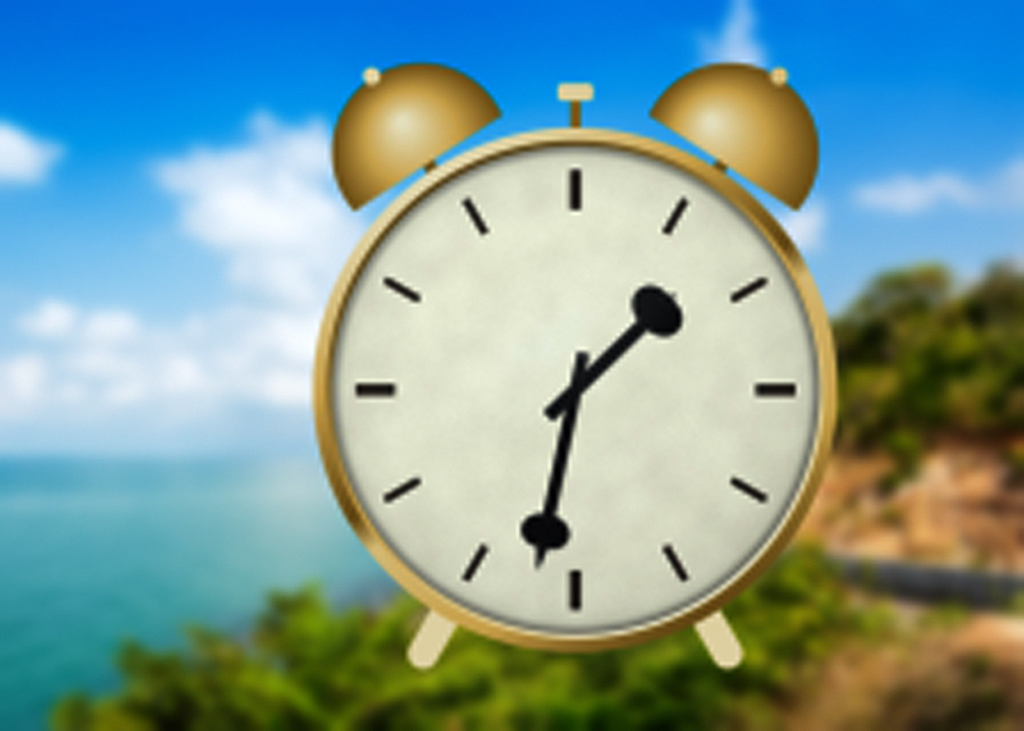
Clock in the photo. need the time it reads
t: 1:32
